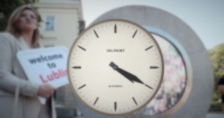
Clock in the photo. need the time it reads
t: 4:20
